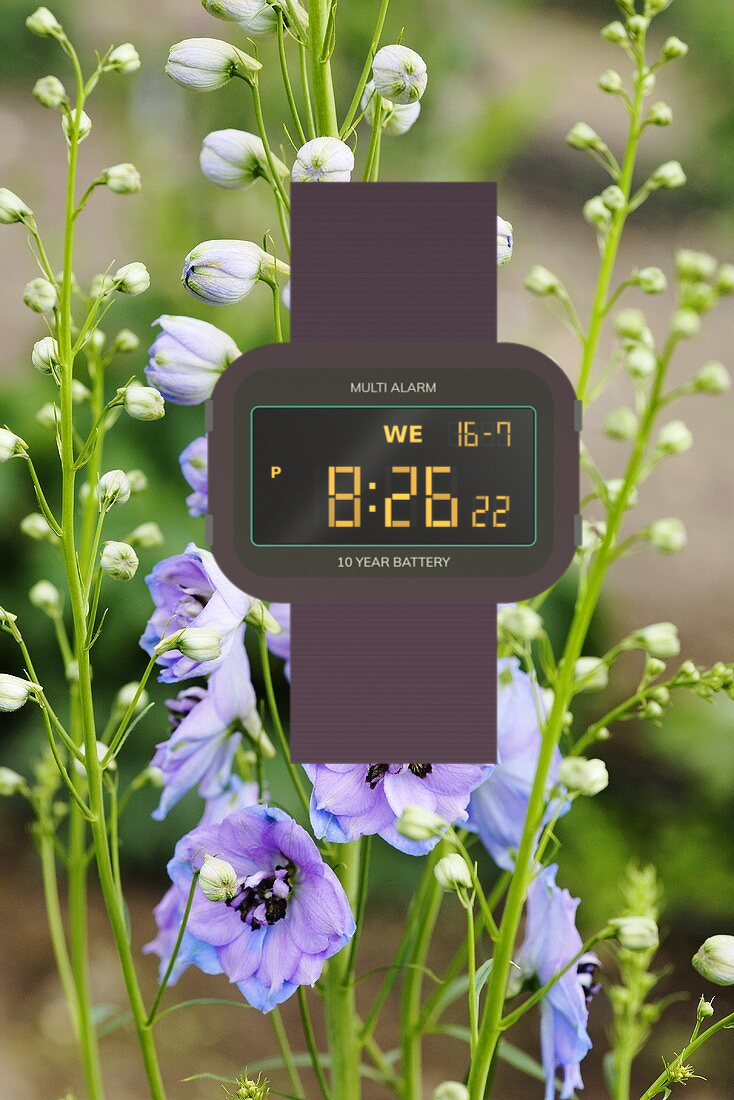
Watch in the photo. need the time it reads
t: 8:26:22
